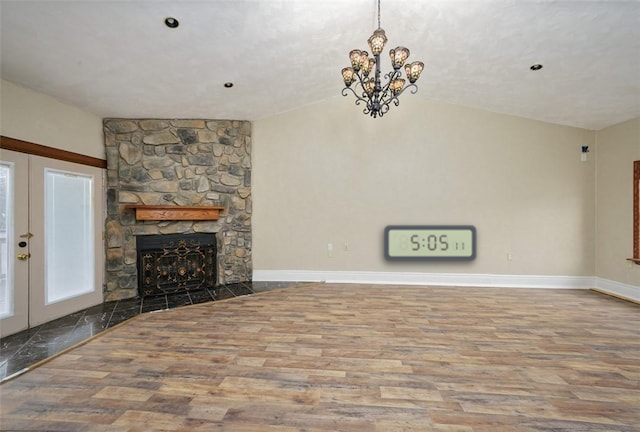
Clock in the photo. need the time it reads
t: 5:05
